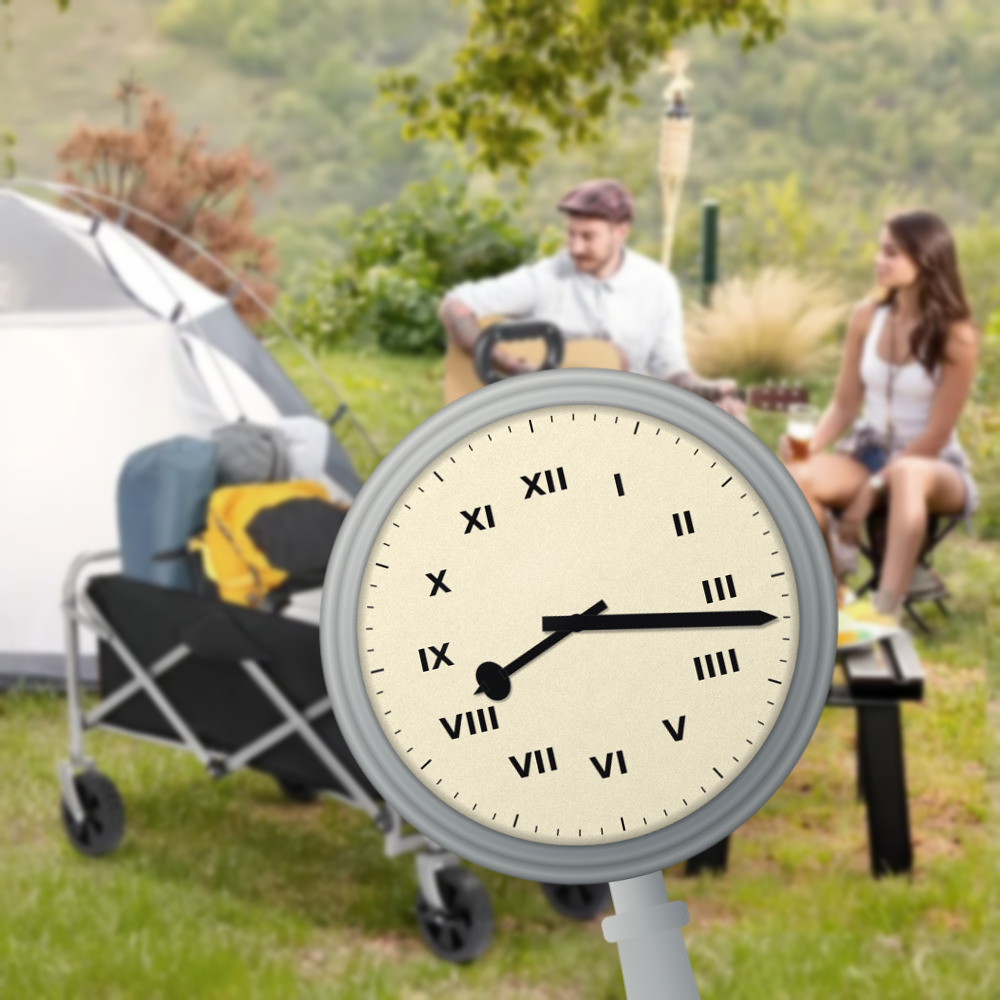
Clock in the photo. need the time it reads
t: 8:17
